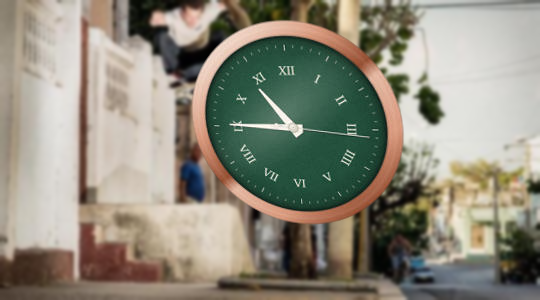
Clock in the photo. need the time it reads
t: 10:45:16
